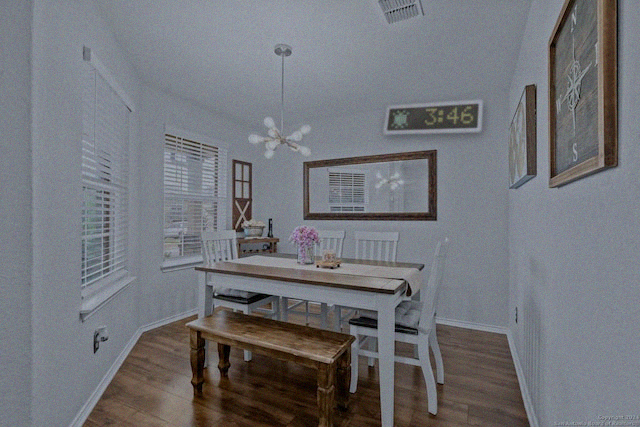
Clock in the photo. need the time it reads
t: 3:46
